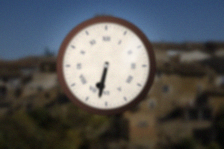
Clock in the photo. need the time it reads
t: 6:32
